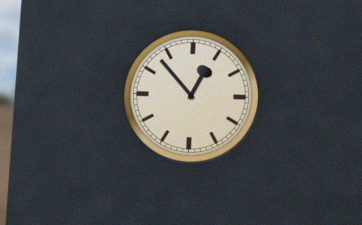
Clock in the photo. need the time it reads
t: 12:53
